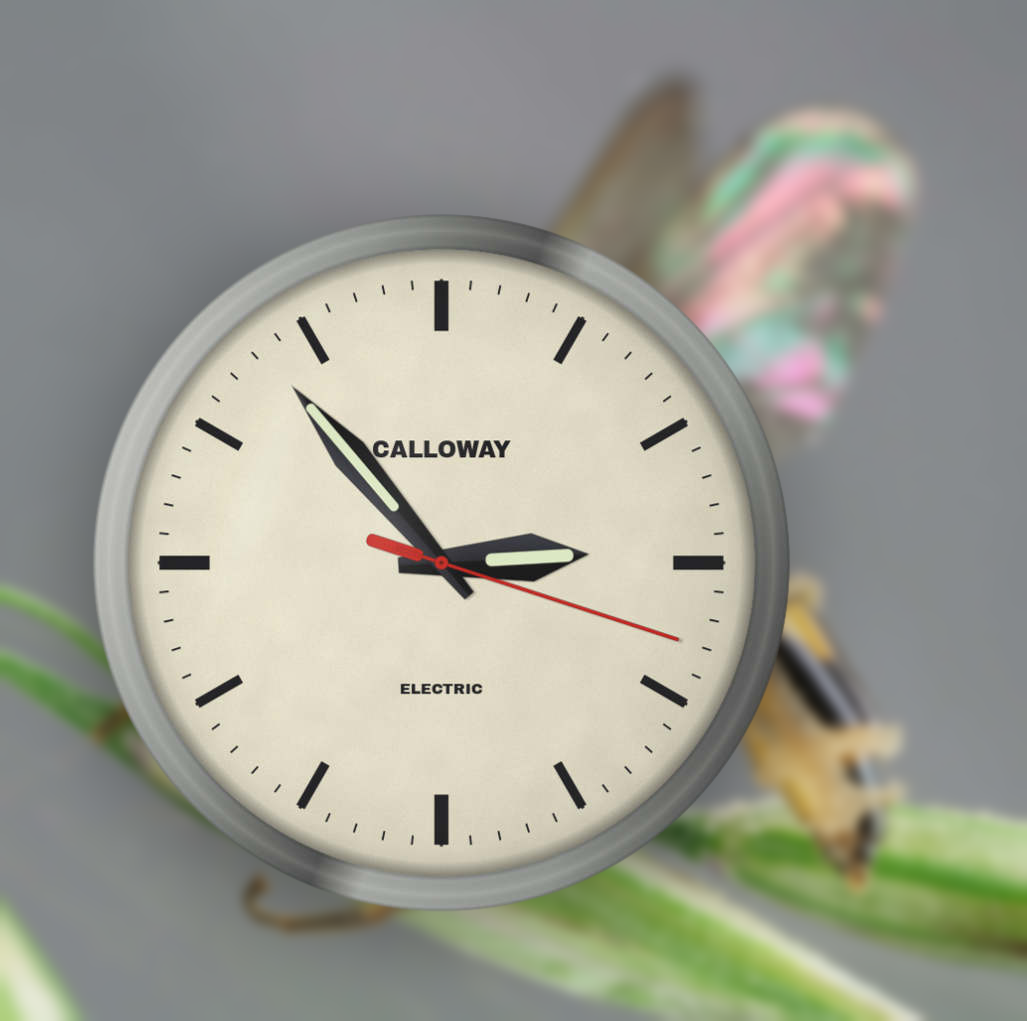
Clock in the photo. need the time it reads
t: 2:53:18
